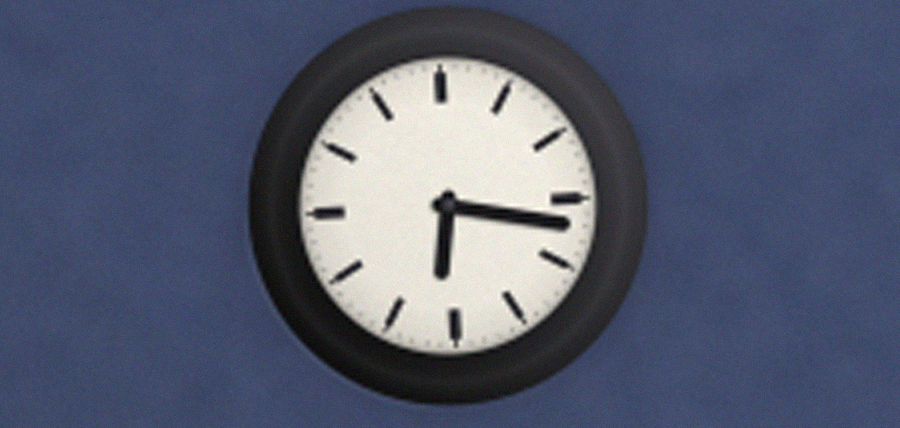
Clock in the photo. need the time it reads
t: 6:17
